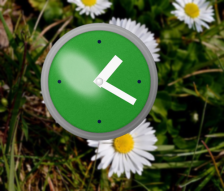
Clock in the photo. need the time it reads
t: 1:20
